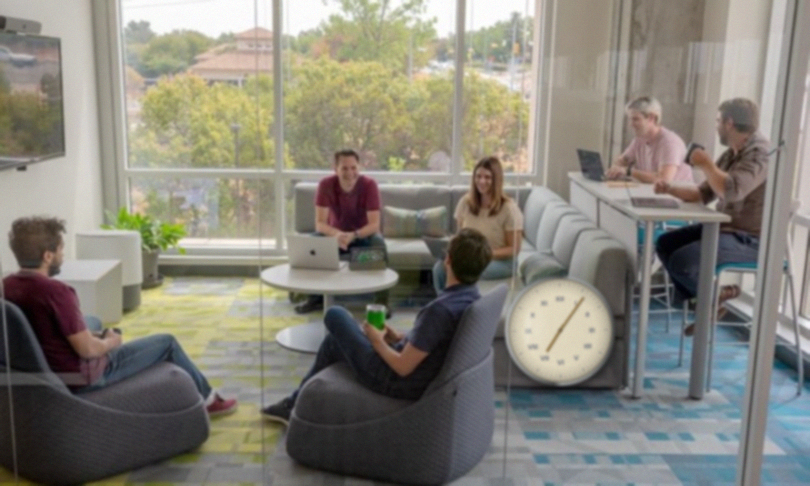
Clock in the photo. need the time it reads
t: 7:06
